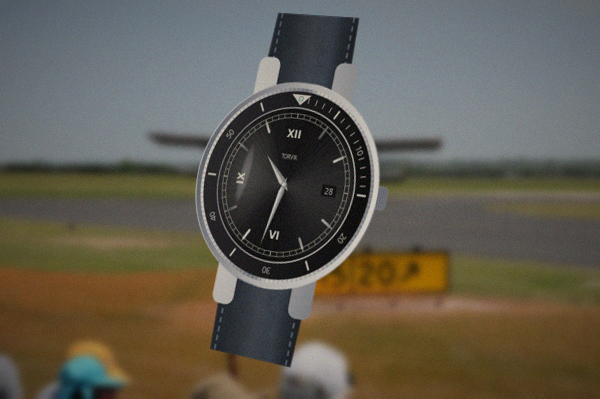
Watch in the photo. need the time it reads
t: 10:32
